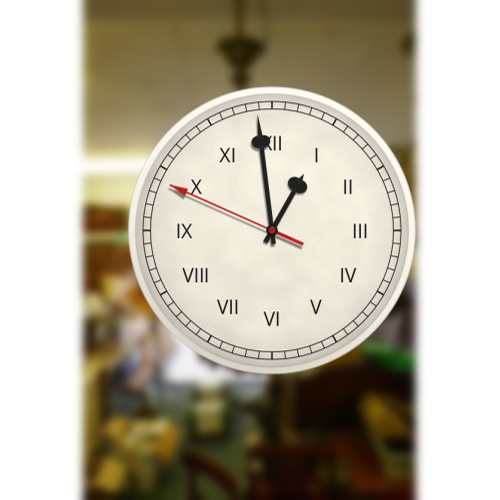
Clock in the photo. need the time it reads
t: 12:58:49
